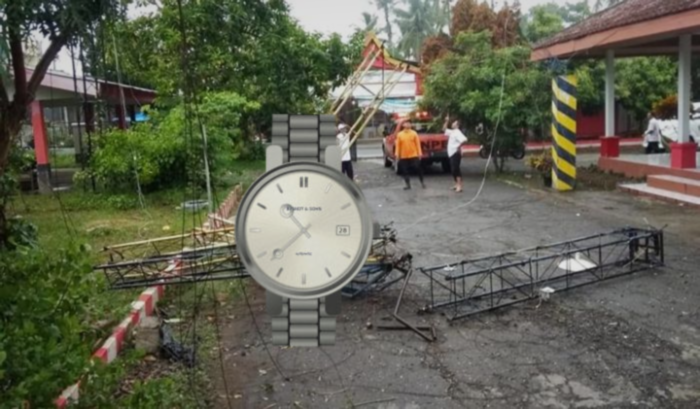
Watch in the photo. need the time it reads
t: 10:38
